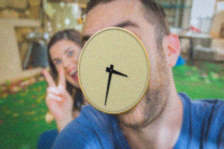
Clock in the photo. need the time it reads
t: 3:32
